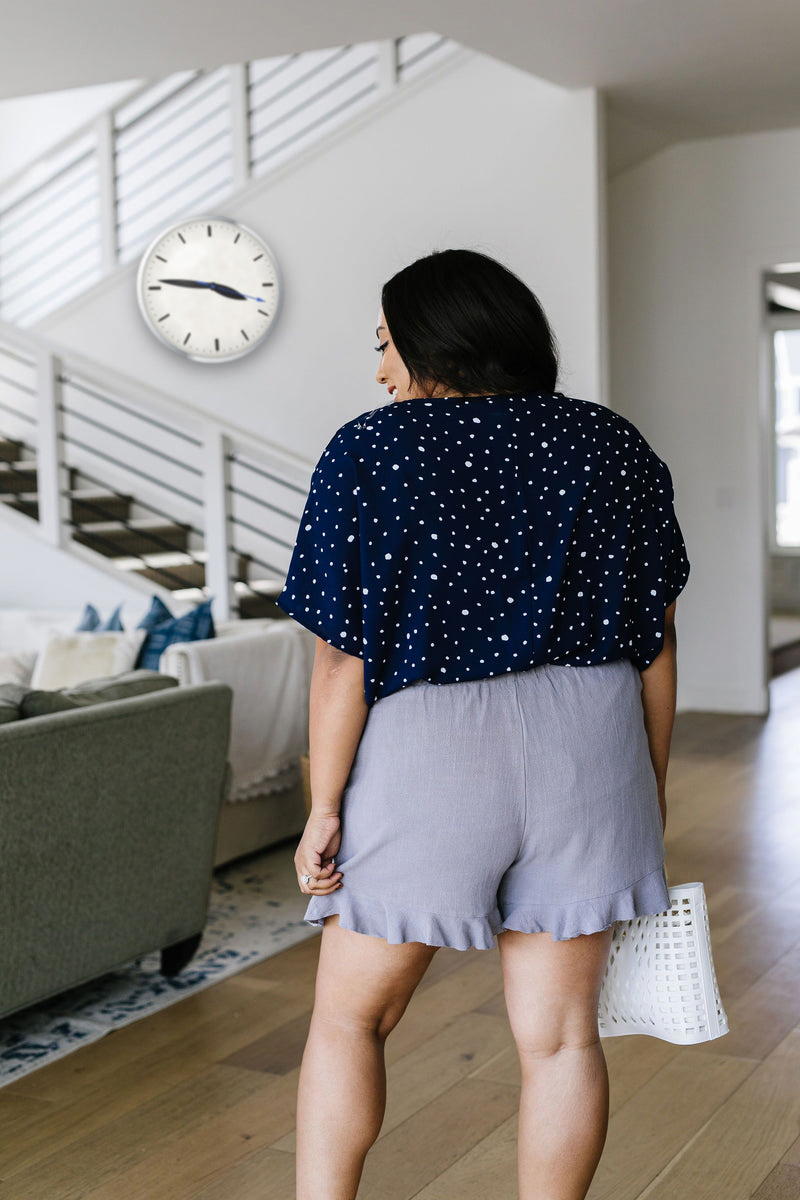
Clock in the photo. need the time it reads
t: 3:46:18
